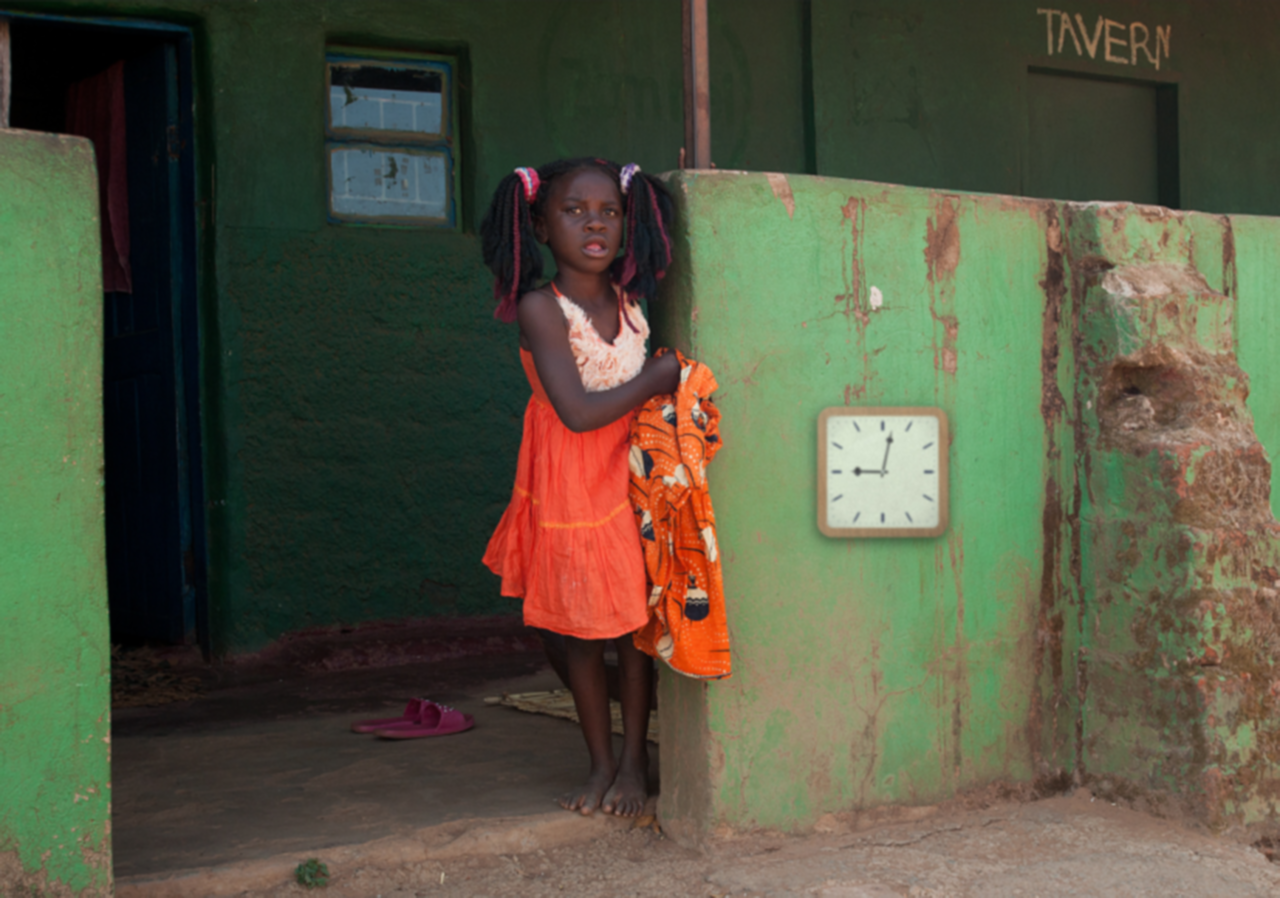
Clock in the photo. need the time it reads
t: 9:02
